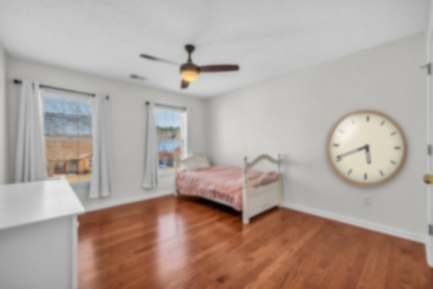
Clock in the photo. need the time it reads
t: 5:41
